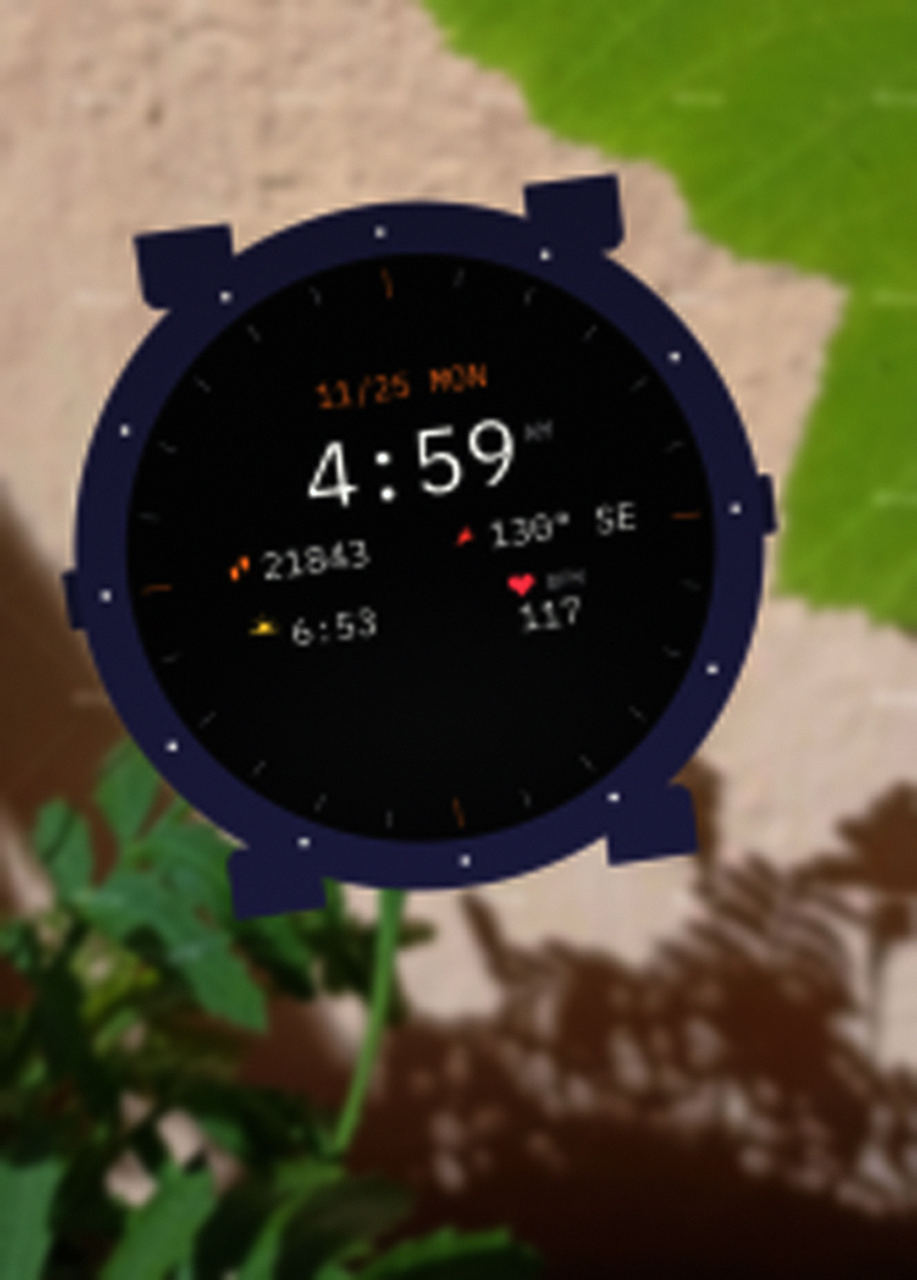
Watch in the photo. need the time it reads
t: 4:59
